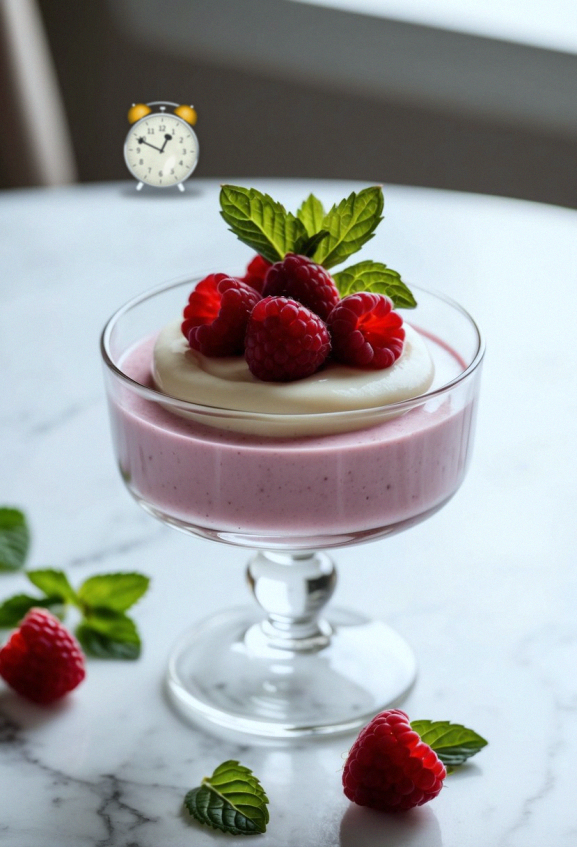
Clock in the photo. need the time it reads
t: 12:49
